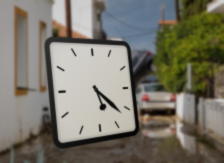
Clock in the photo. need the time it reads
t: 5:22
